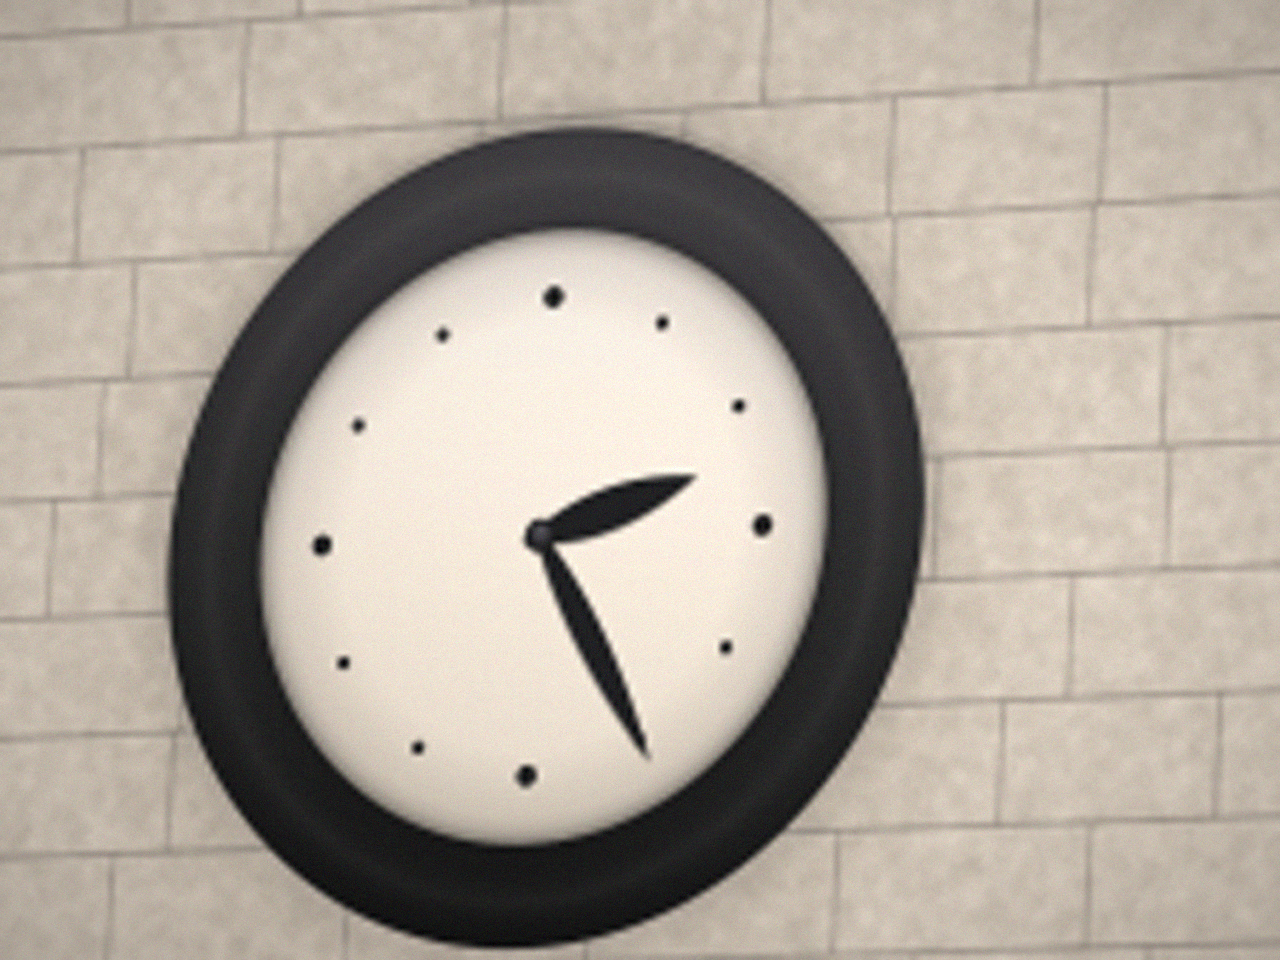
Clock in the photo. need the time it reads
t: 2:25
